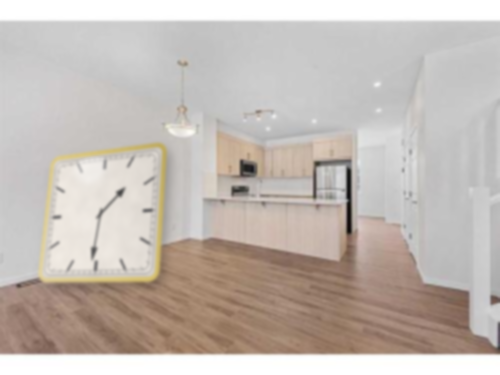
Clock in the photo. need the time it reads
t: 1:31
